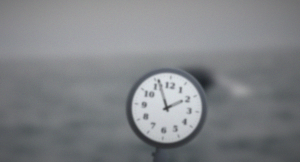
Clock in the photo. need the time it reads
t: 1:56
